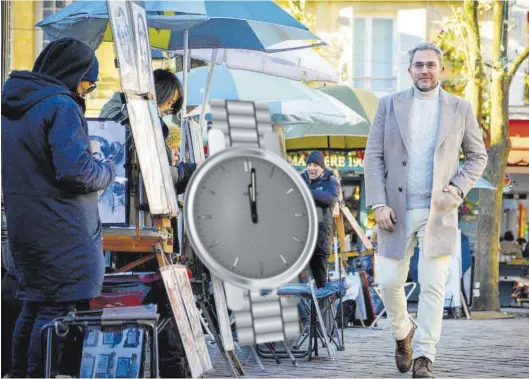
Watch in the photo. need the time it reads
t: 12:01
